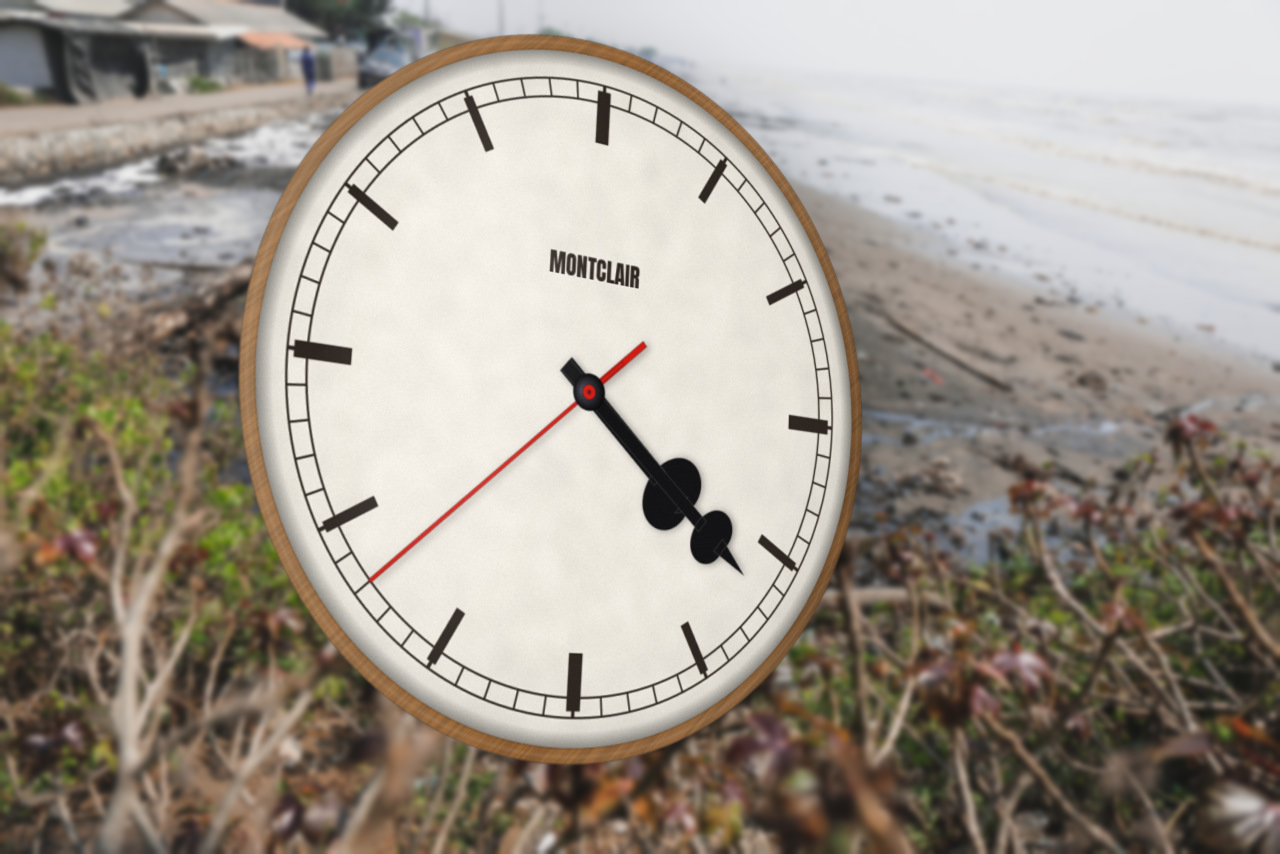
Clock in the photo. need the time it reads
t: 4:21:38
